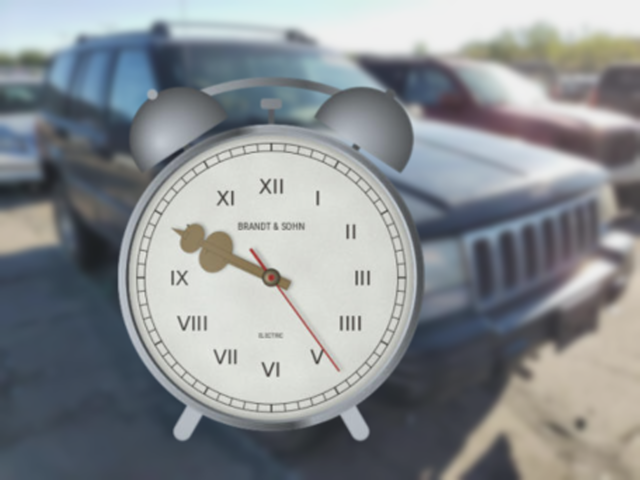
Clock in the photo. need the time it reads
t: 9:49:24
